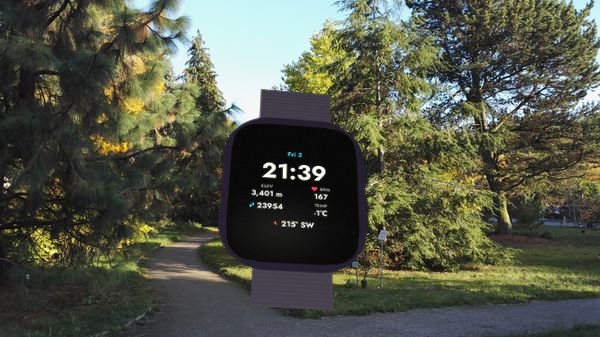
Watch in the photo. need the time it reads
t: 21:39
